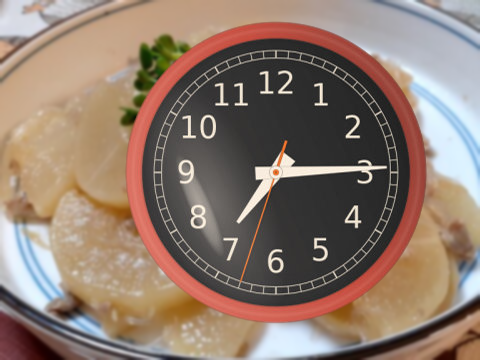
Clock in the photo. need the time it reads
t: 7:14:33
